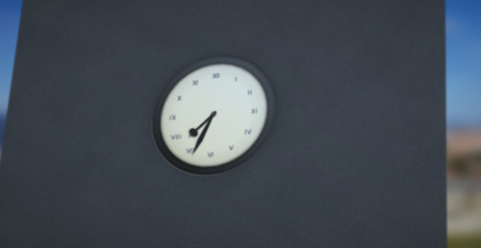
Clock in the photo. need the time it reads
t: 7:34
